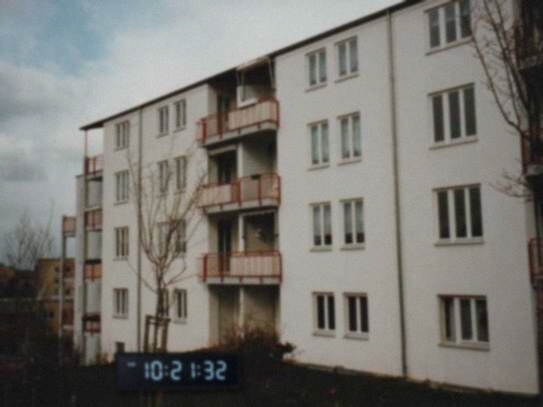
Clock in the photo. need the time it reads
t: 10:21:32
